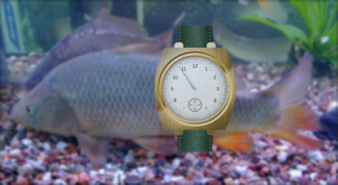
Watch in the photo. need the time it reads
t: 10:54
